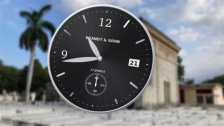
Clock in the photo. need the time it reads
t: 10:43
